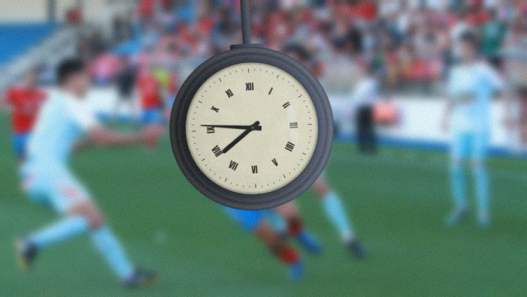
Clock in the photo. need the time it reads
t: 7:46
